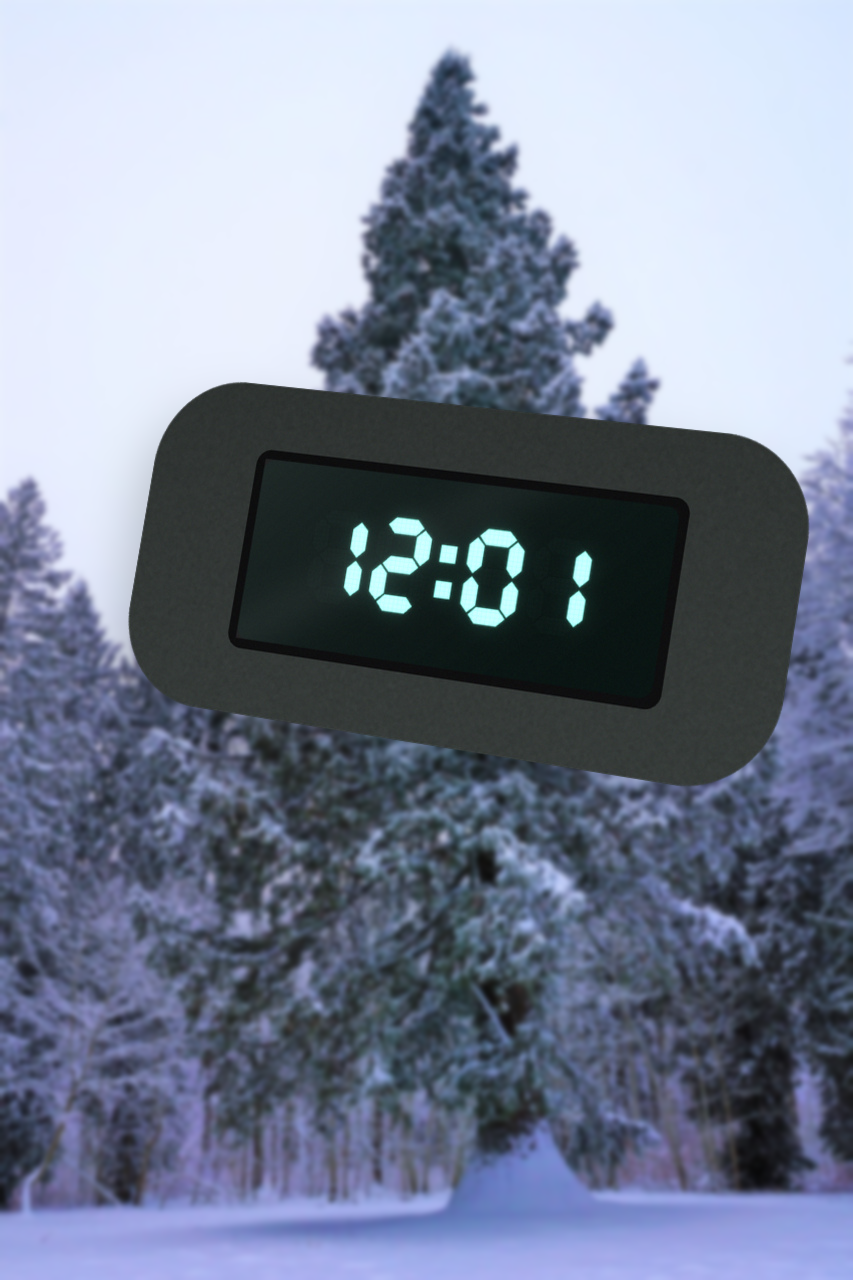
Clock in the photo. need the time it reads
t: 12:01
